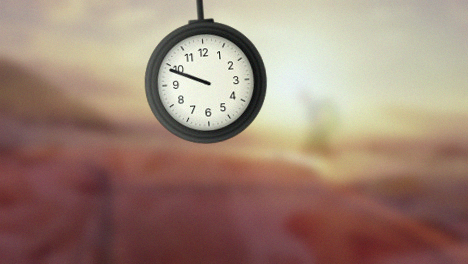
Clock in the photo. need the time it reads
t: 9:49
